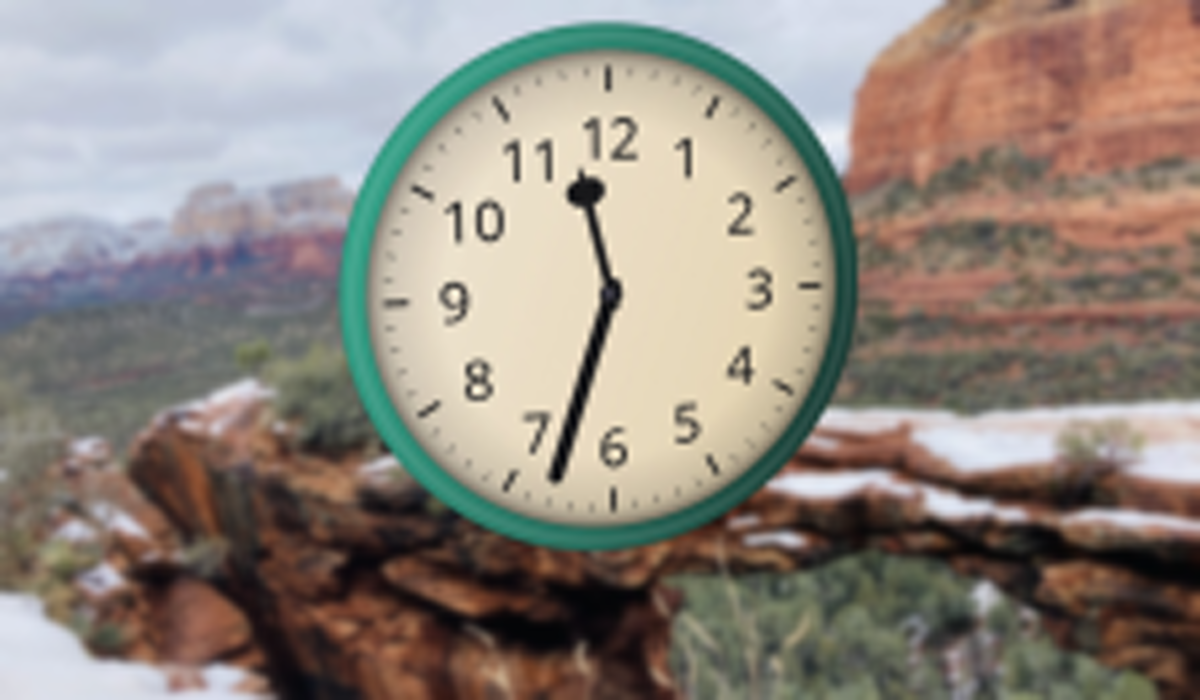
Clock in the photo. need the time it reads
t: 11:33
